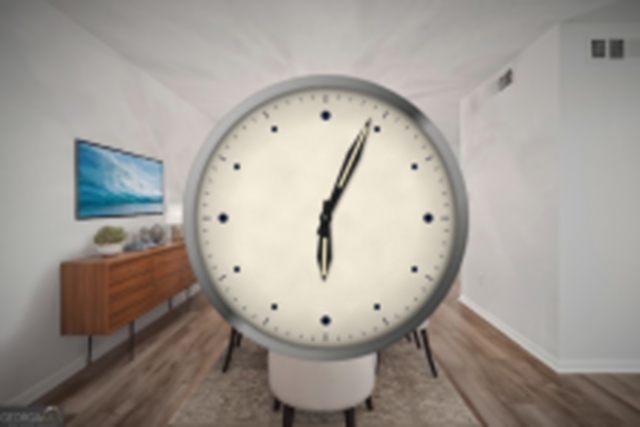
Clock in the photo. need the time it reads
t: 6:04
